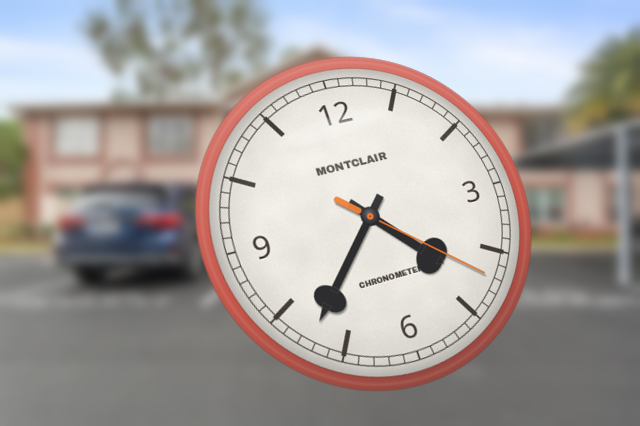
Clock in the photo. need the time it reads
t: 4:37:22
